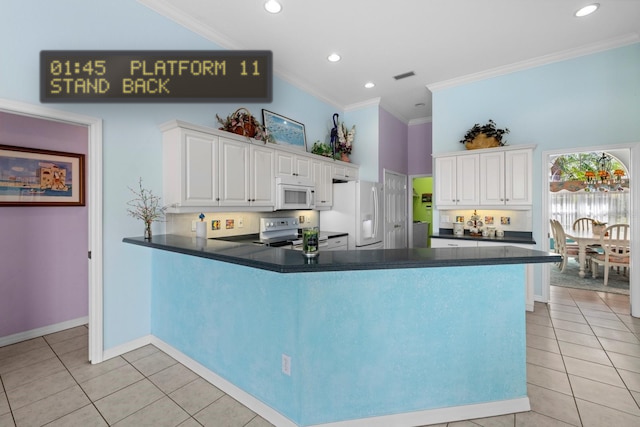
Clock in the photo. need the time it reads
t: 1:45
